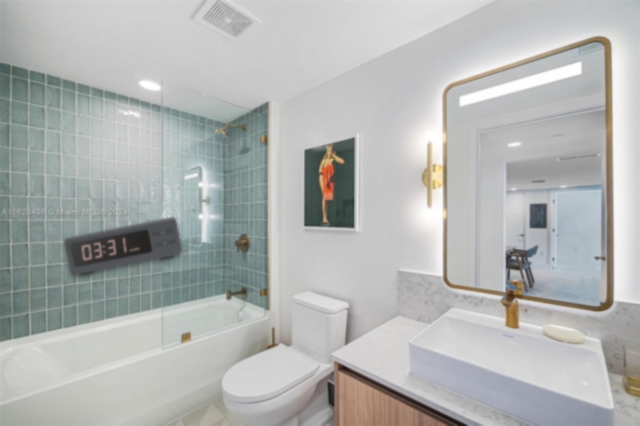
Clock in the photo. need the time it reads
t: 3:31
